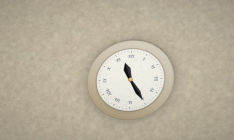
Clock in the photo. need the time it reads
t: 11:25
